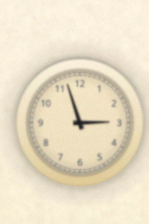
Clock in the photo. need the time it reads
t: 2:57
